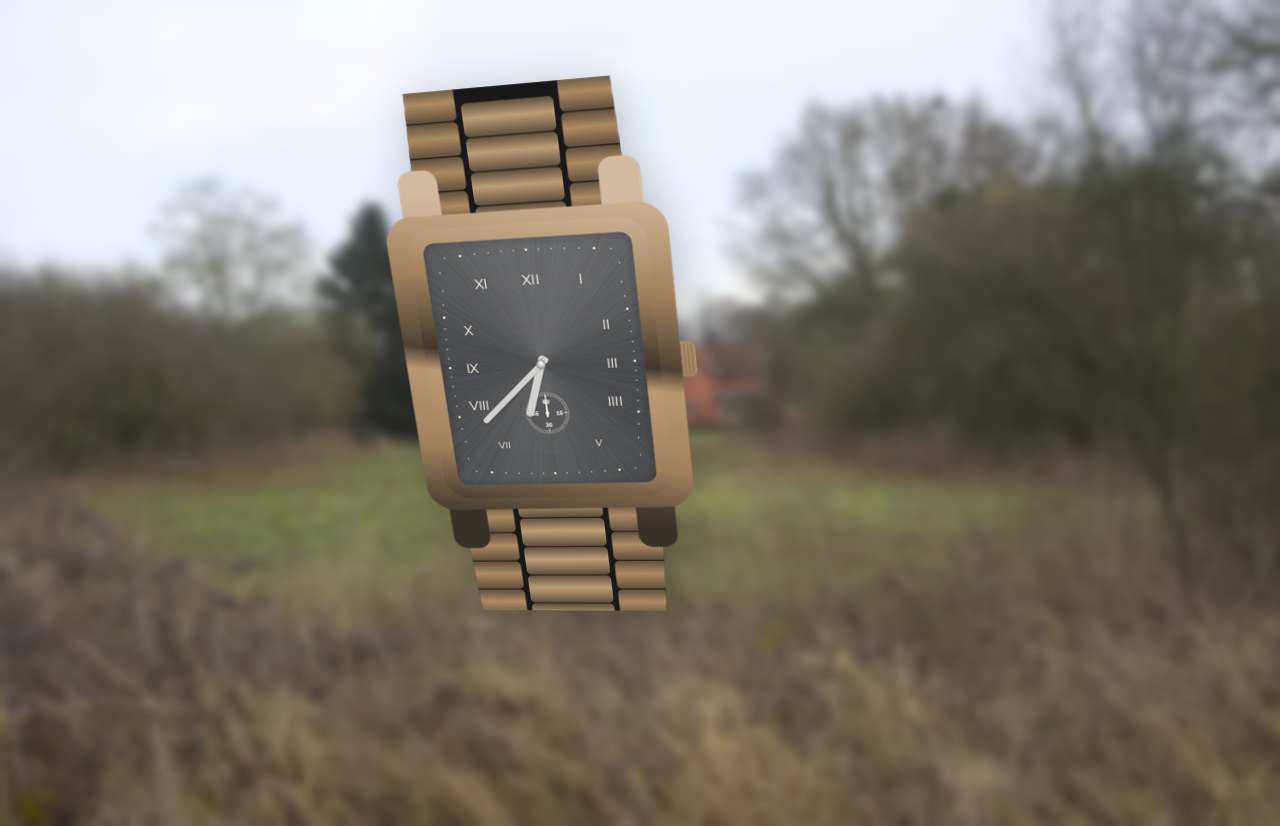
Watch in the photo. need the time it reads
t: 6:38
